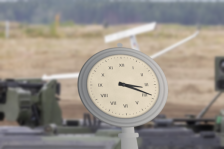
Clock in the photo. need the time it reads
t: 3:19
